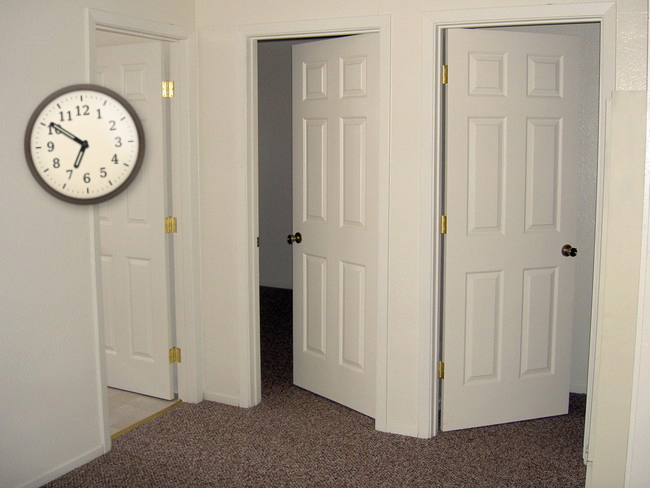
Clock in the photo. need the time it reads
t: 6:51
